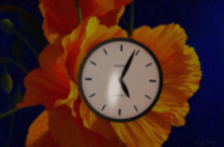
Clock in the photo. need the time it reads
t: 5:04
